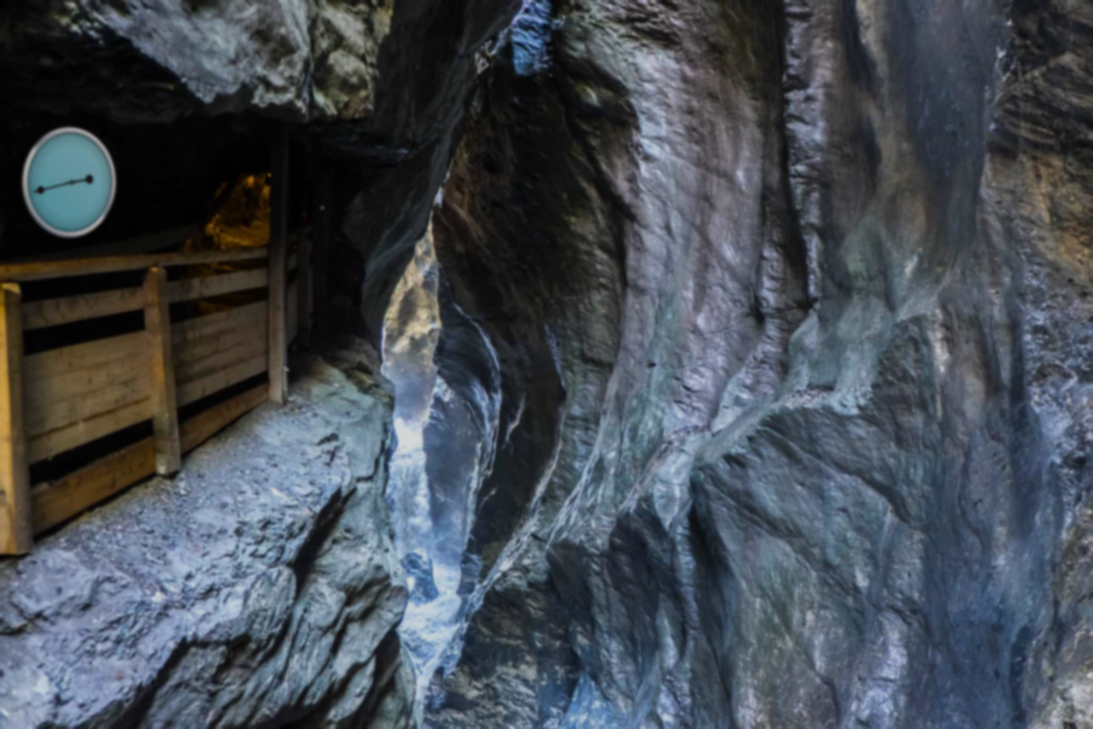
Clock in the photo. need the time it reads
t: 2:43
